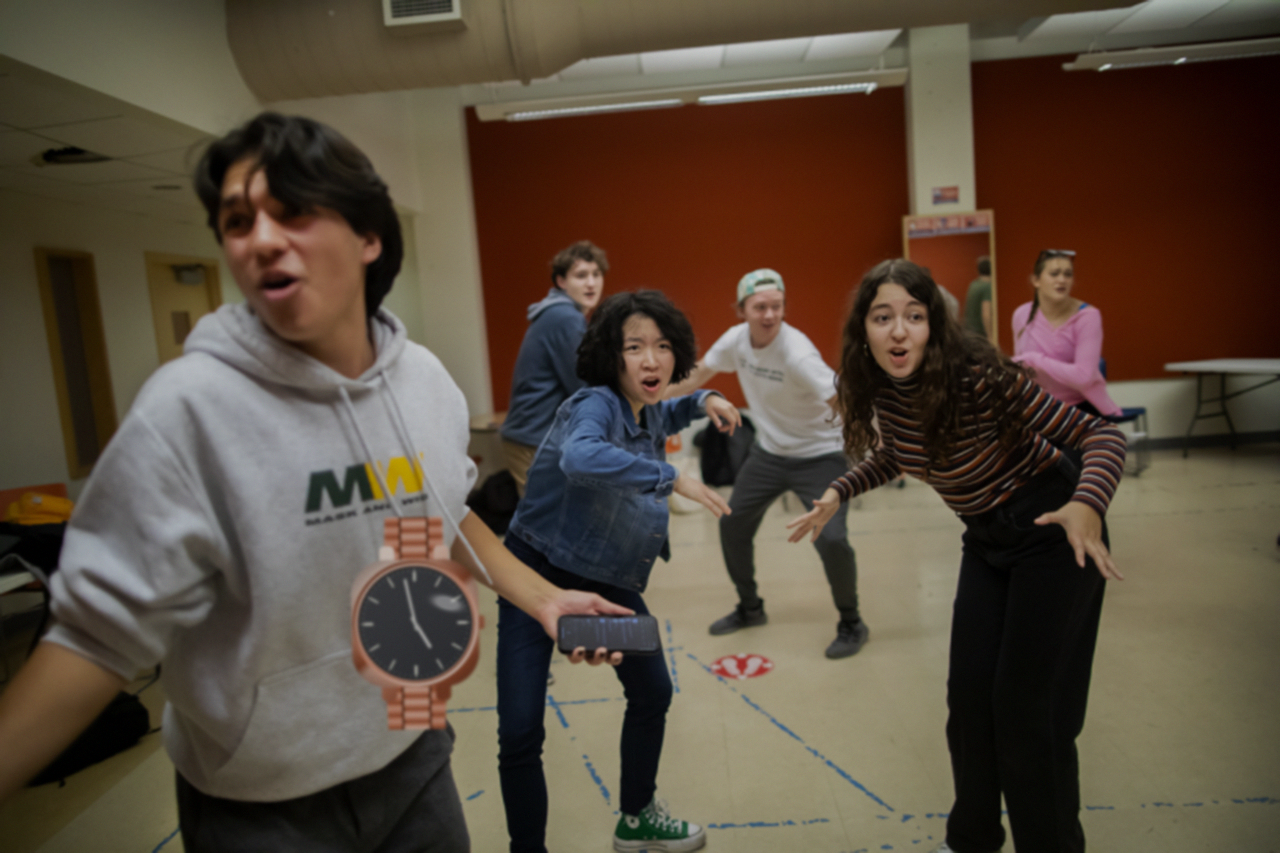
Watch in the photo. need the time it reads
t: 4:58
